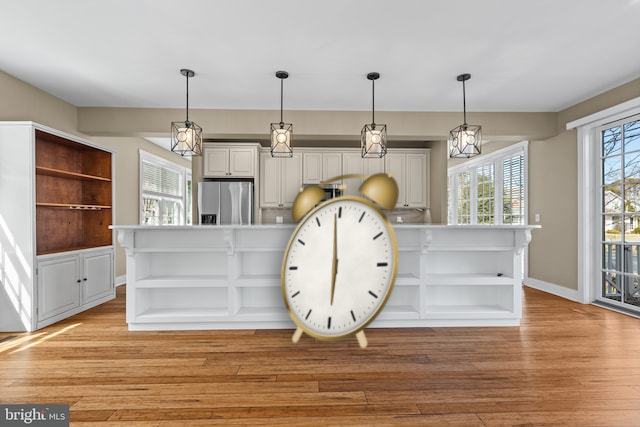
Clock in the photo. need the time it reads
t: 5:59
